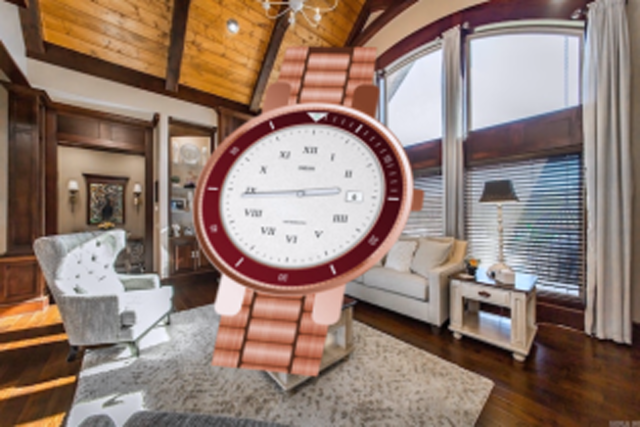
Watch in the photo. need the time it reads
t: 2:44
